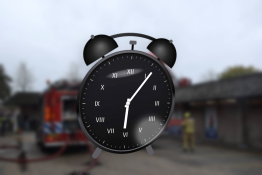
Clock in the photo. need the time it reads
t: 6:06
